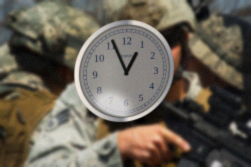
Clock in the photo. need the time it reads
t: 12:56
